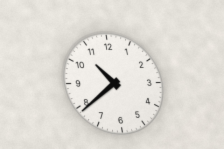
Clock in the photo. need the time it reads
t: 10:39
